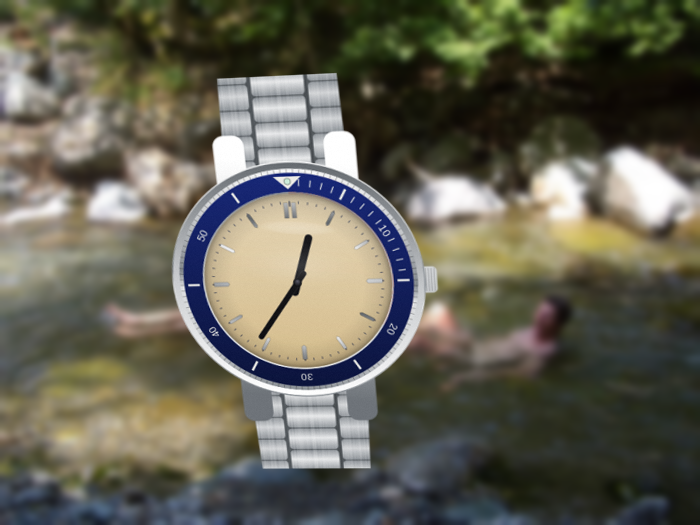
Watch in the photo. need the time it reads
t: 12:36
